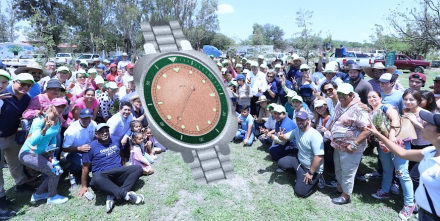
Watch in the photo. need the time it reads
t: 1:37
